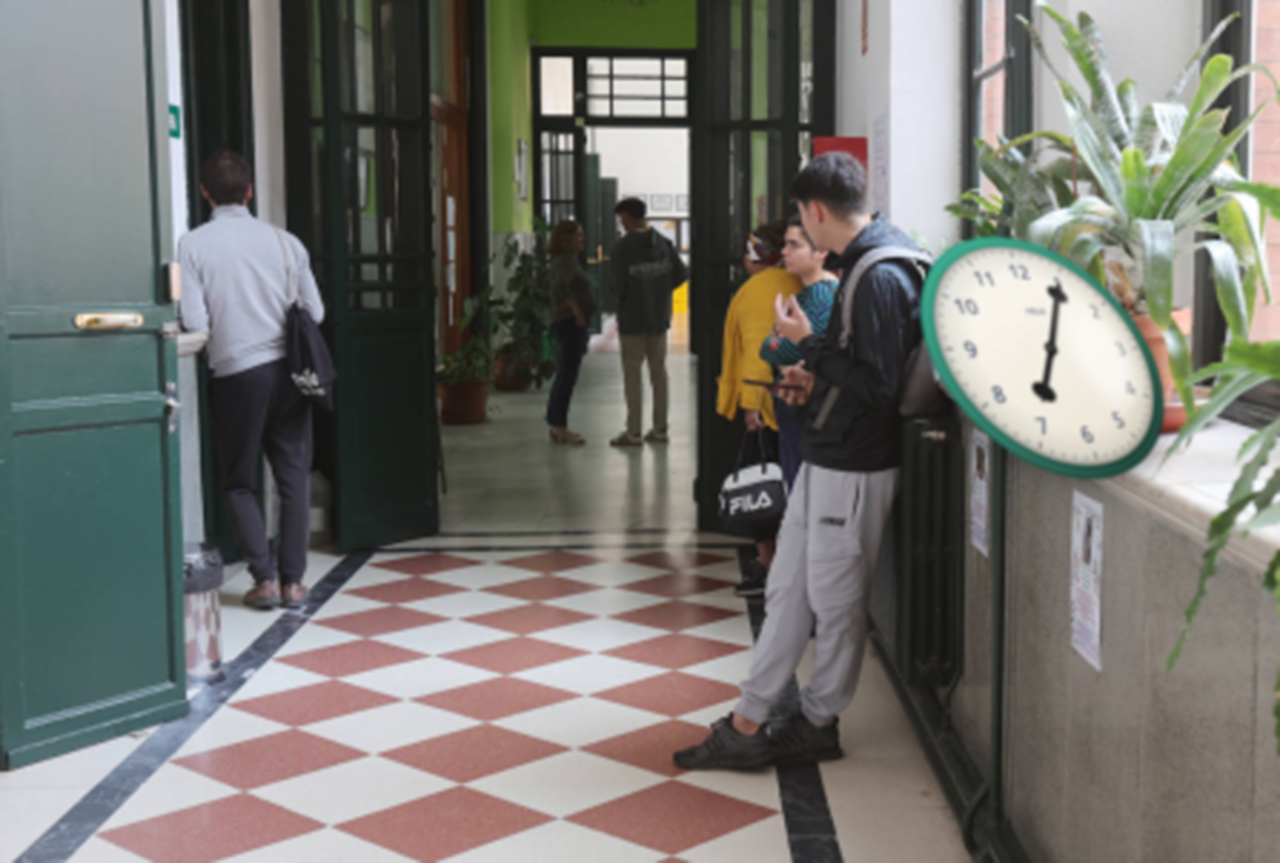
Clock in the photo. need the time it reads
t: 7:05
